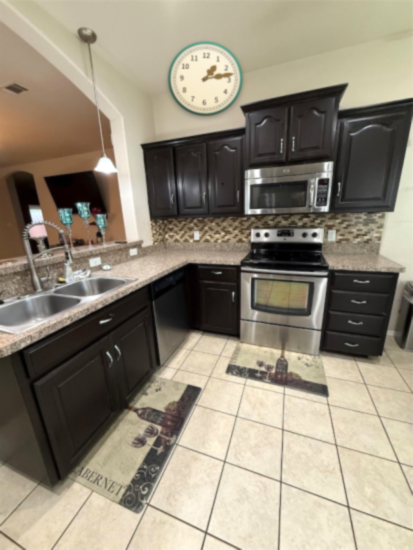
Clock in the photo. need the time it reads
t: 1:13
